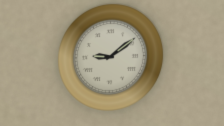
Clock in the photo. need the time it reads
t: 9:09
